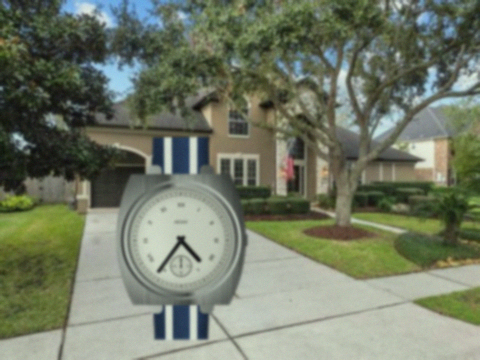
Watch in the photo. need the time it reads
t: 4:36
